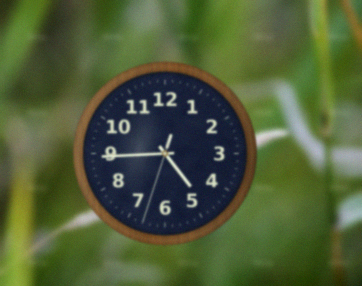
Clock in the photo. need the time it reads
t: 4:44:33
